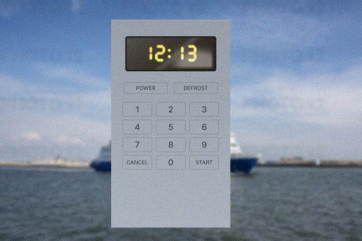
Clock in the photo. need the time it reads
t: 12:13
